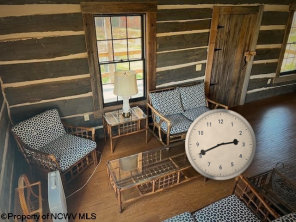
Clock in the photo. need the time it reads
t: 2:41
